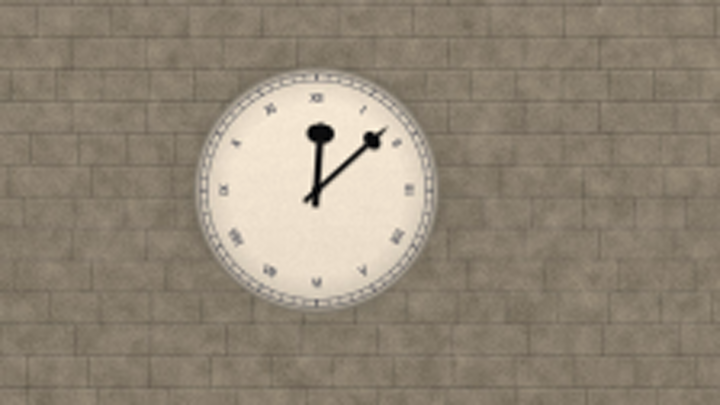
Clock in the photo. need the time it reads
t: 12:08
